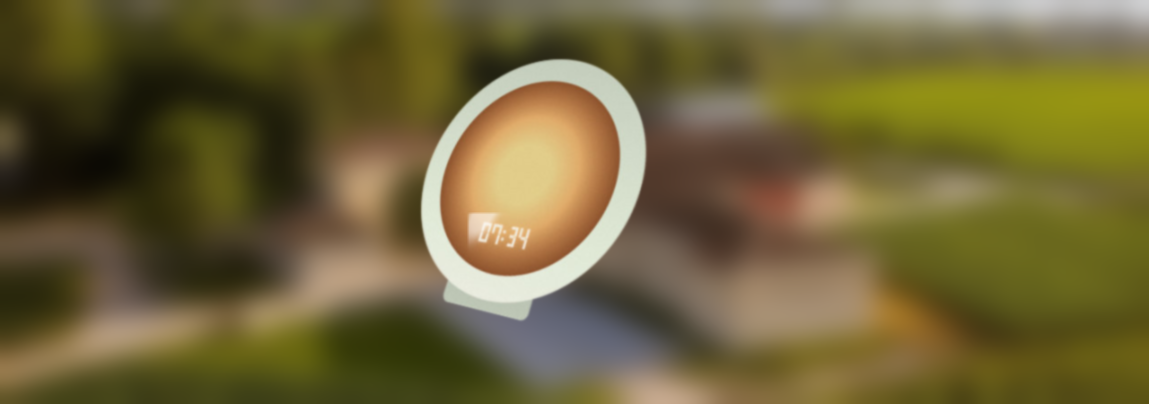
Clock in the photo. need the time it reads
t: 7:34
